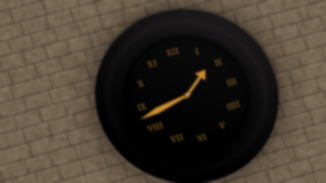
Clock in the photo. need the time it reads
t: 1:43
